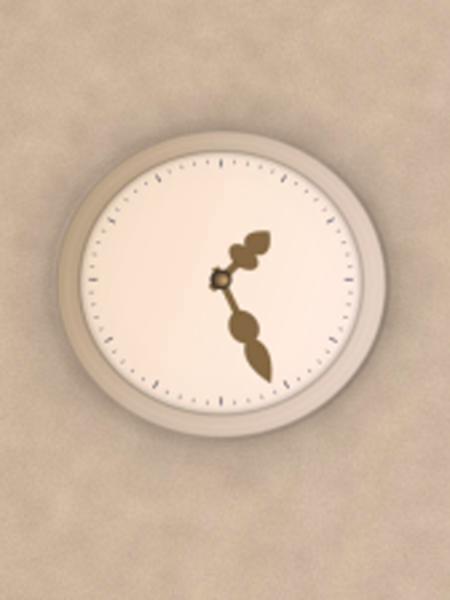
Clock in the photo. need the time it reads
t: 1:26
